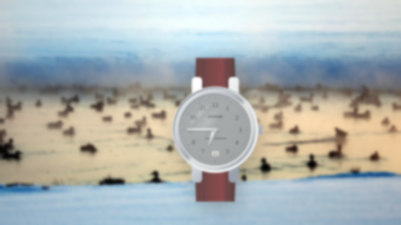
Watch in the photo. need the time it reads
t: 6:45
